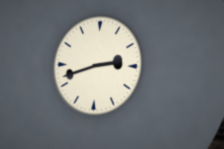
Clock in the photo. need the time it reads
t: 2:42
